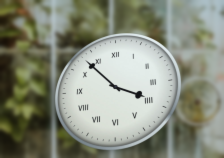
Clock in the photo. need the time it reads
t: 3:53
